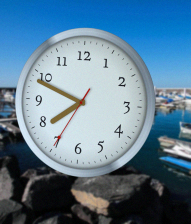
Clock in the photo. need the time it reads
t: 7:48:35
